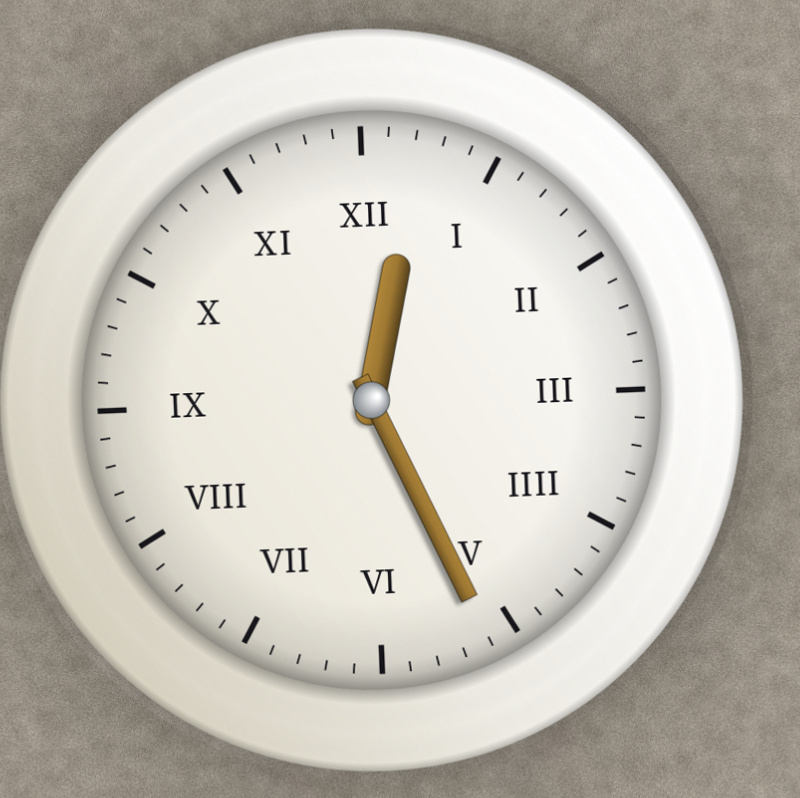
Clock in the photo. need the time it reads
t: 12:26
